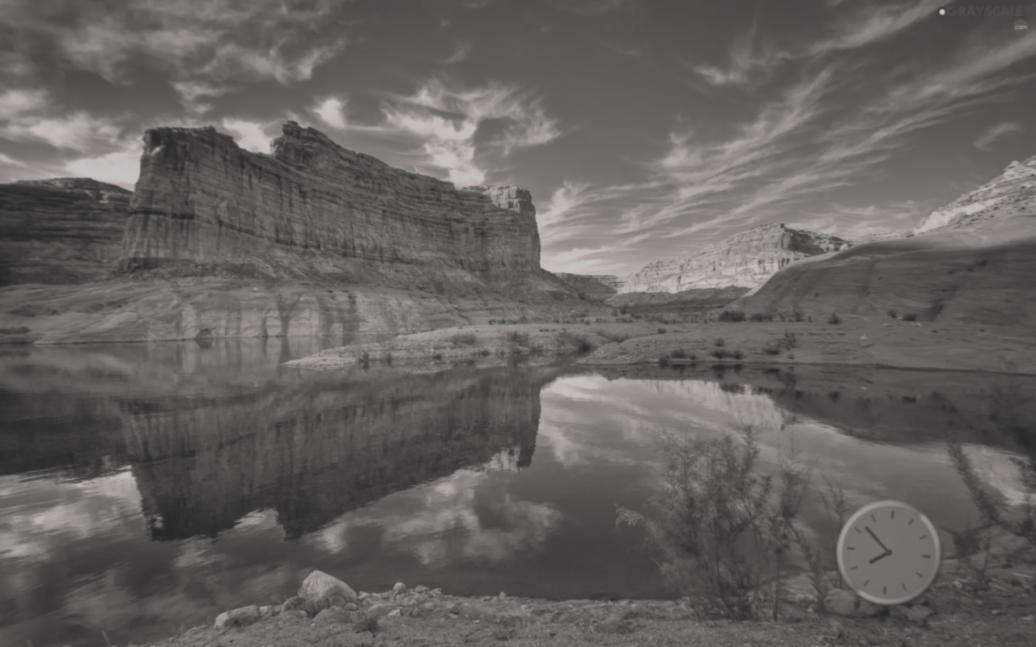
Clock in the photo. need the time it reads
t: 7:52
